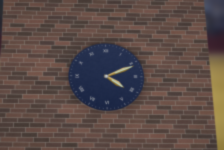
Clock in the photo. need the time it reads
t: 4:11
